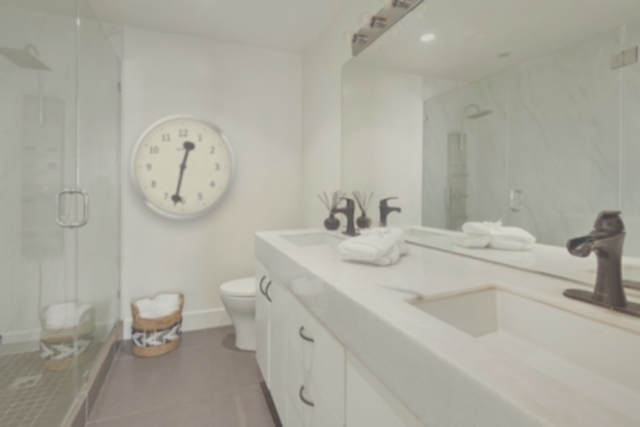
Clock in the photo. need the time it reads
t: 12:32
